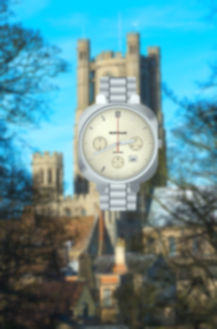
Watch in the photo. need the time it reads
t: 2:41
